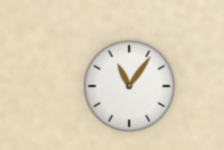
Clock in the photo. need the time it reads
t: 11:06
